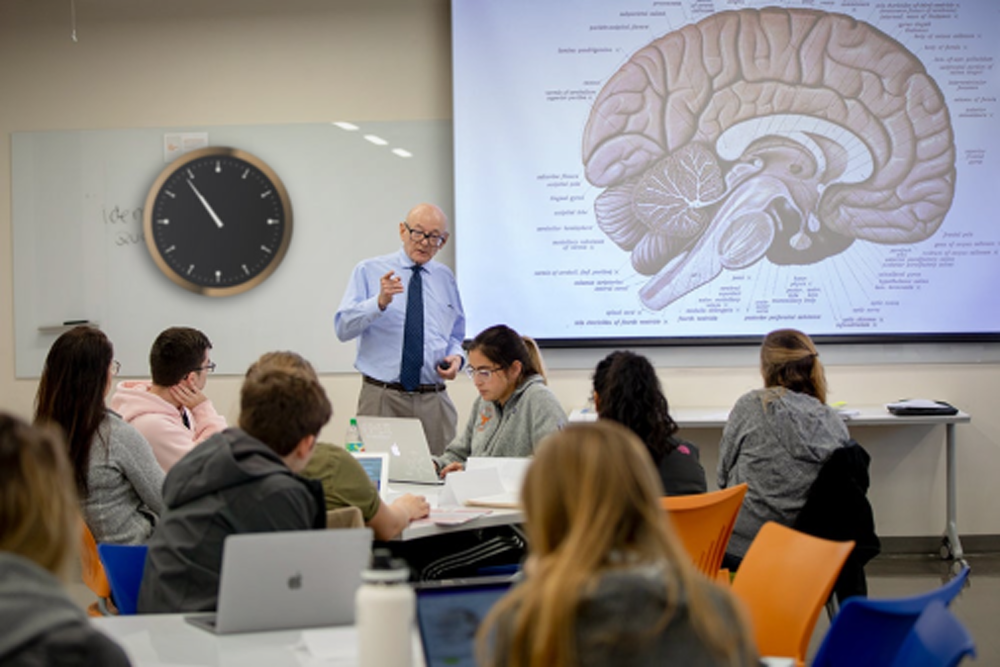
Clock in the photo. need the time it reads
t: 10:54
